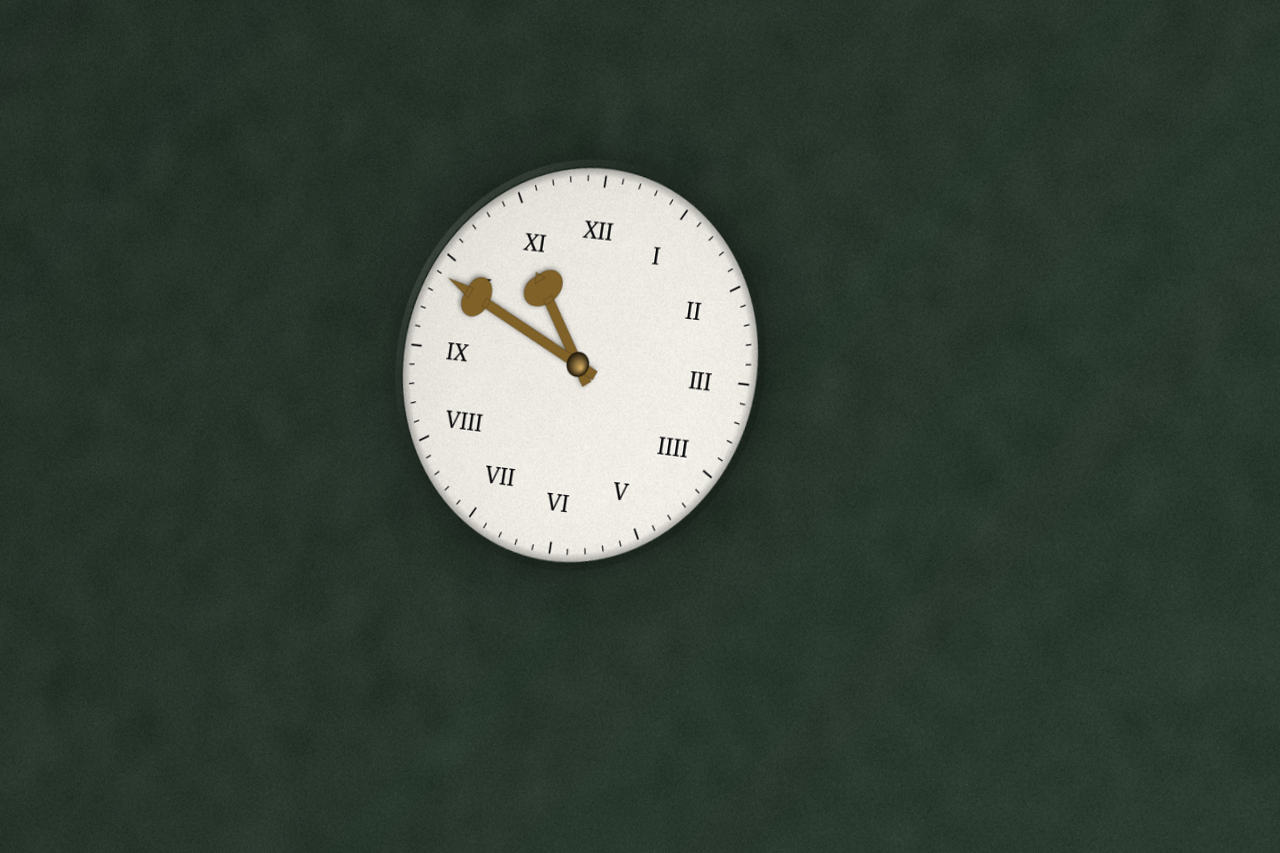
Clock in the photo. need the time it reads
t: 10:49
